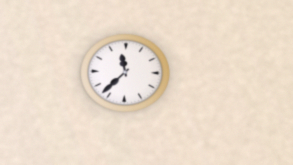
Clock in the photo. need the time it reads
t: 11:37
